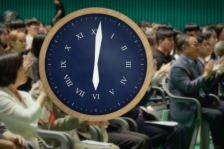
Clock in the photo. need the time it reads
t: 6:01
